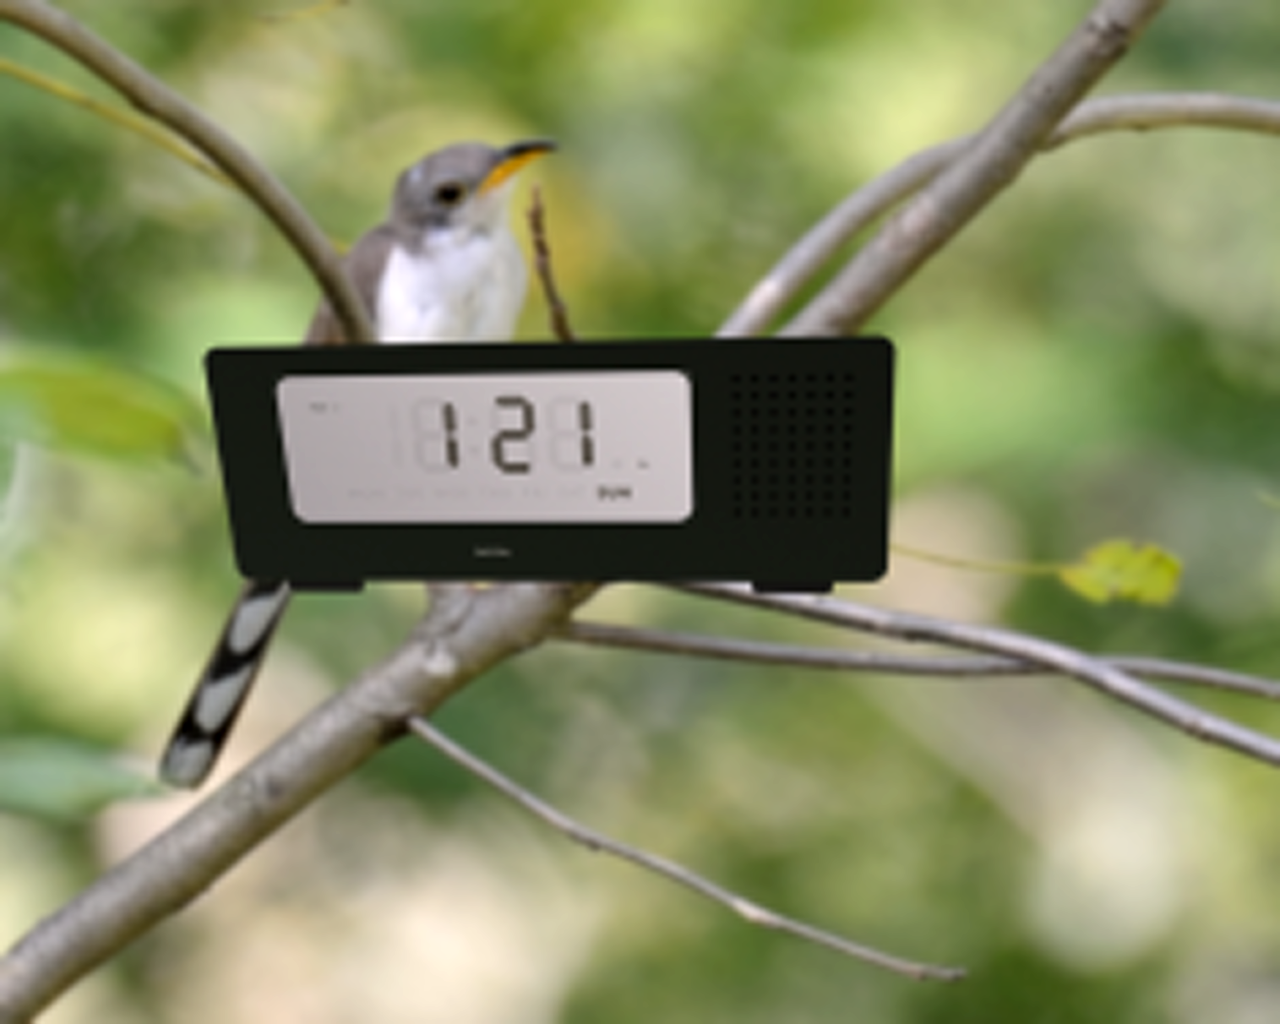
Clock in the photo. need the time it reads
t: 1:21
